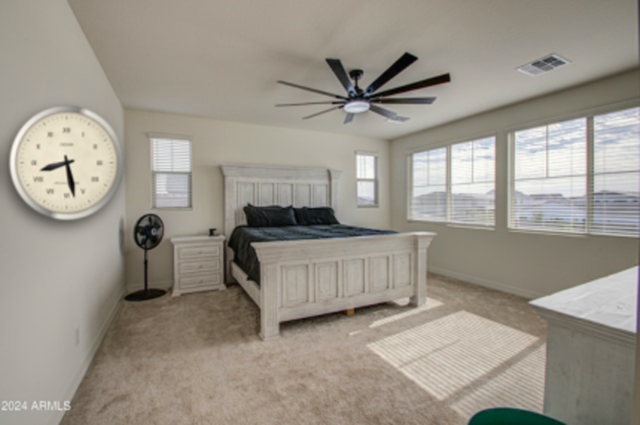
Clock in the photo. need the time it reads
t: 8:28
